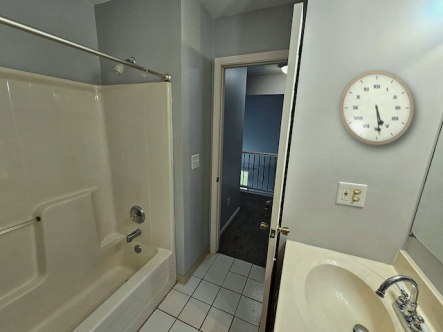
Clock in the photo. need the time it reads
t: 5:29
